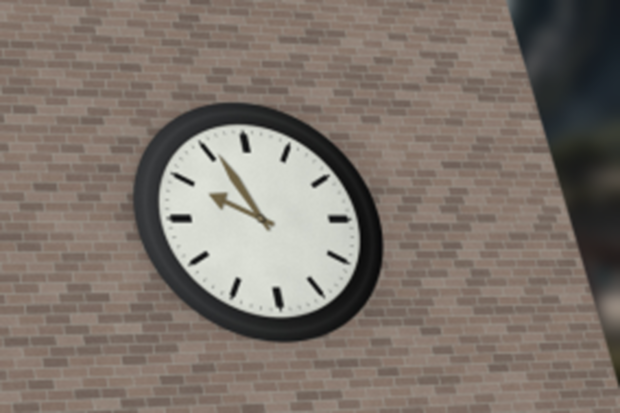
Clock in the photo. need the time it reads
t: 9:56
